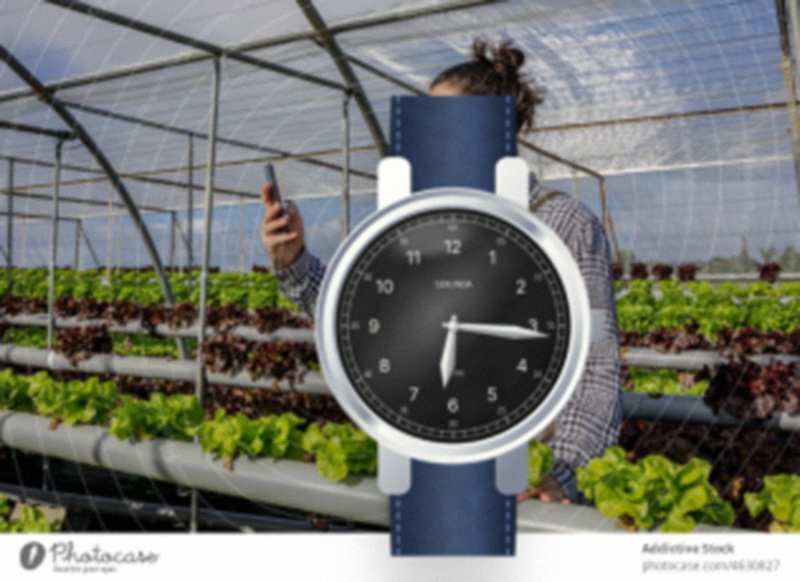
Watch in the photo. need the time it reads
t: 6:16
